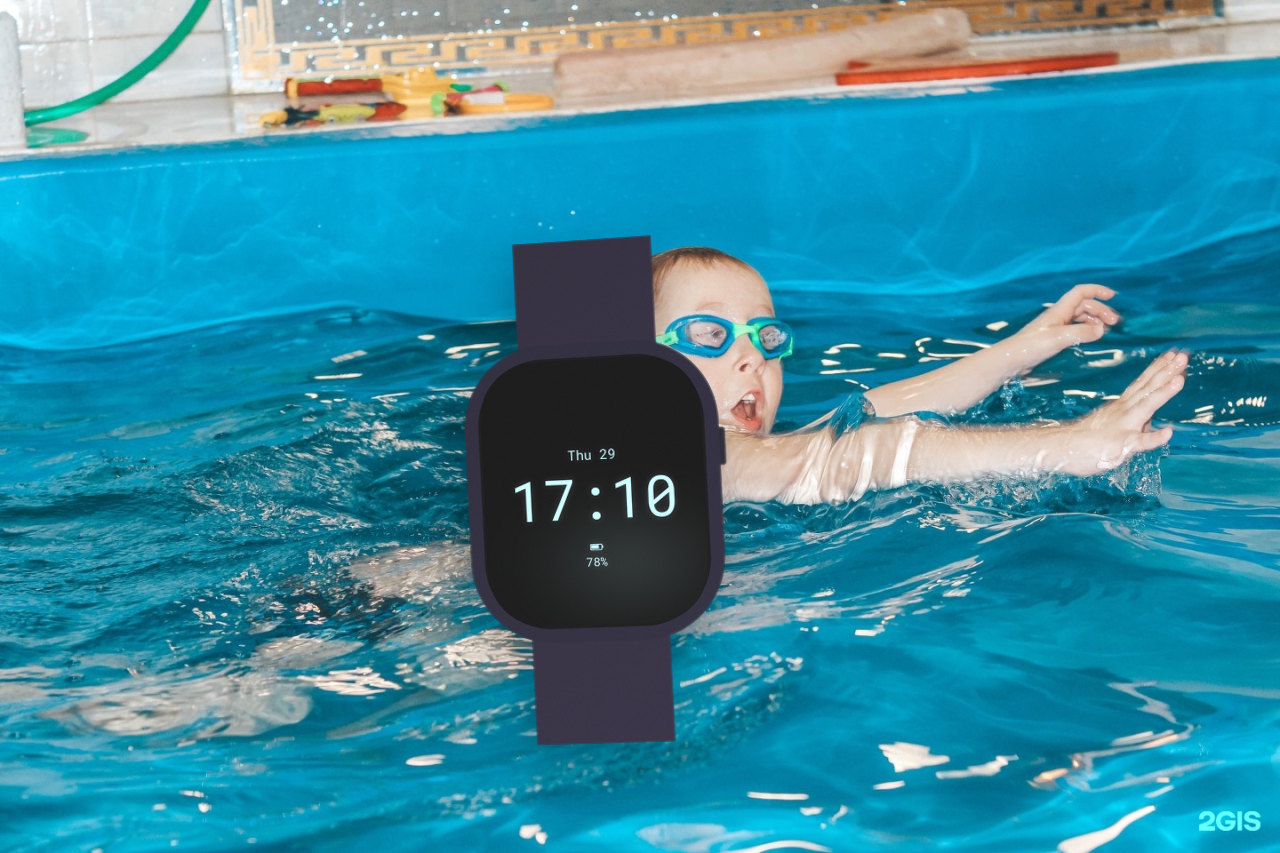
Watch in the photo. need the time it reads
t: 17:10
